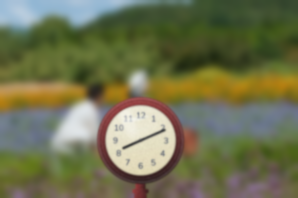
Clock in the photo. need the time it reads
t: 8:11
